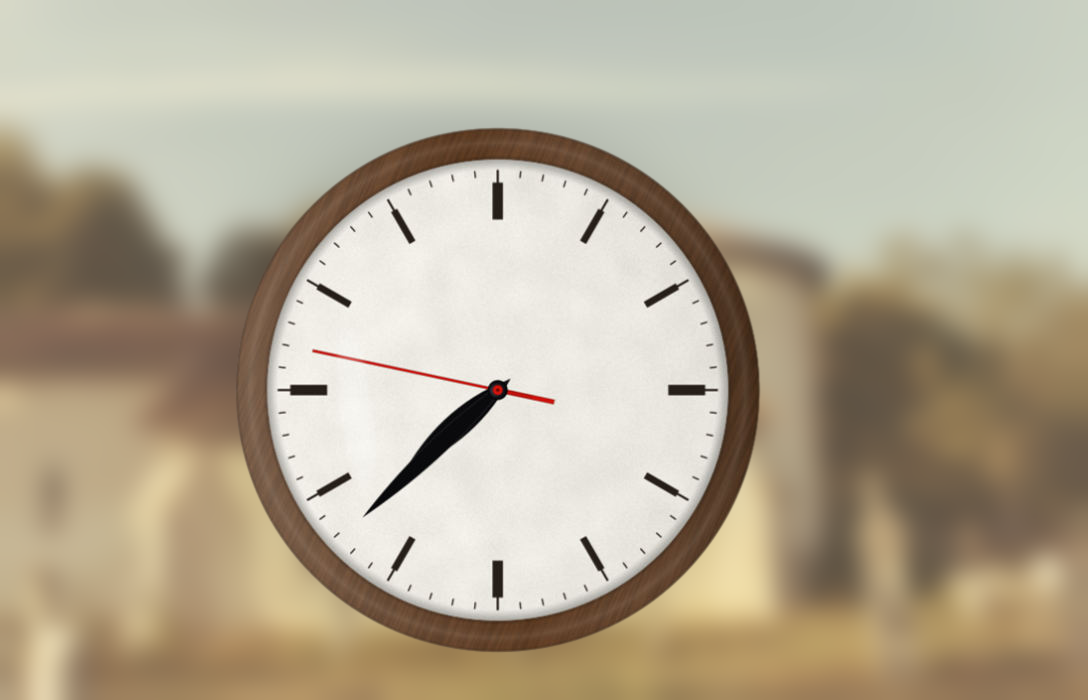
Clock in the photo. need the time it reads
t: 7:37:47
